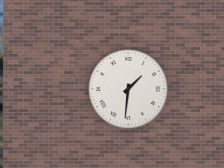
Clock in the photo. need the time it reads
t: 1:31
